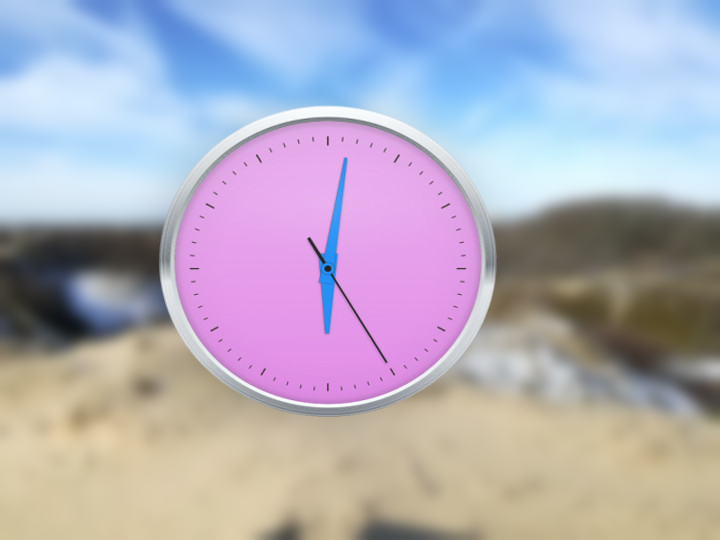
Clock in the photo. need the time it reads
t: 6:01:25
